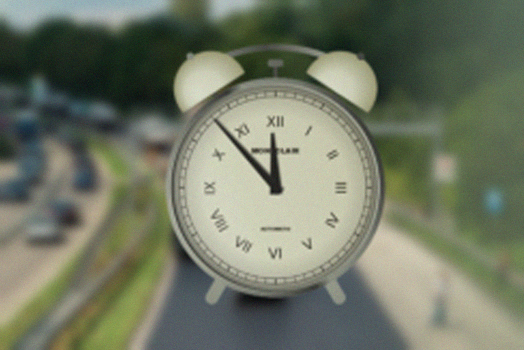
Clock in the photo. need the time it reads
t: 11:53
